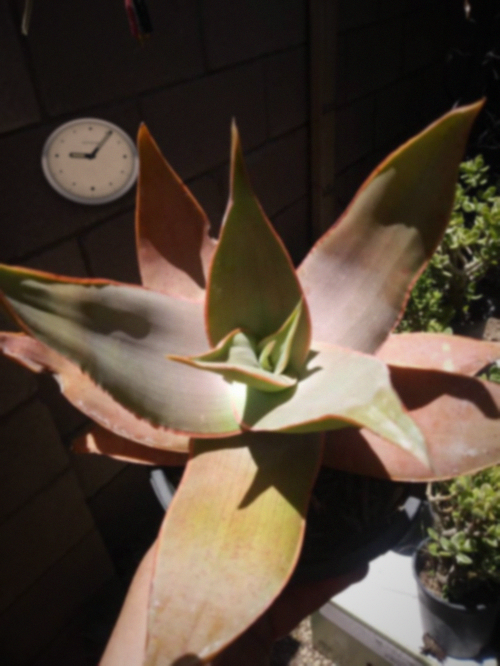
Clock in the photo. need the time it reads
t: 9:06
